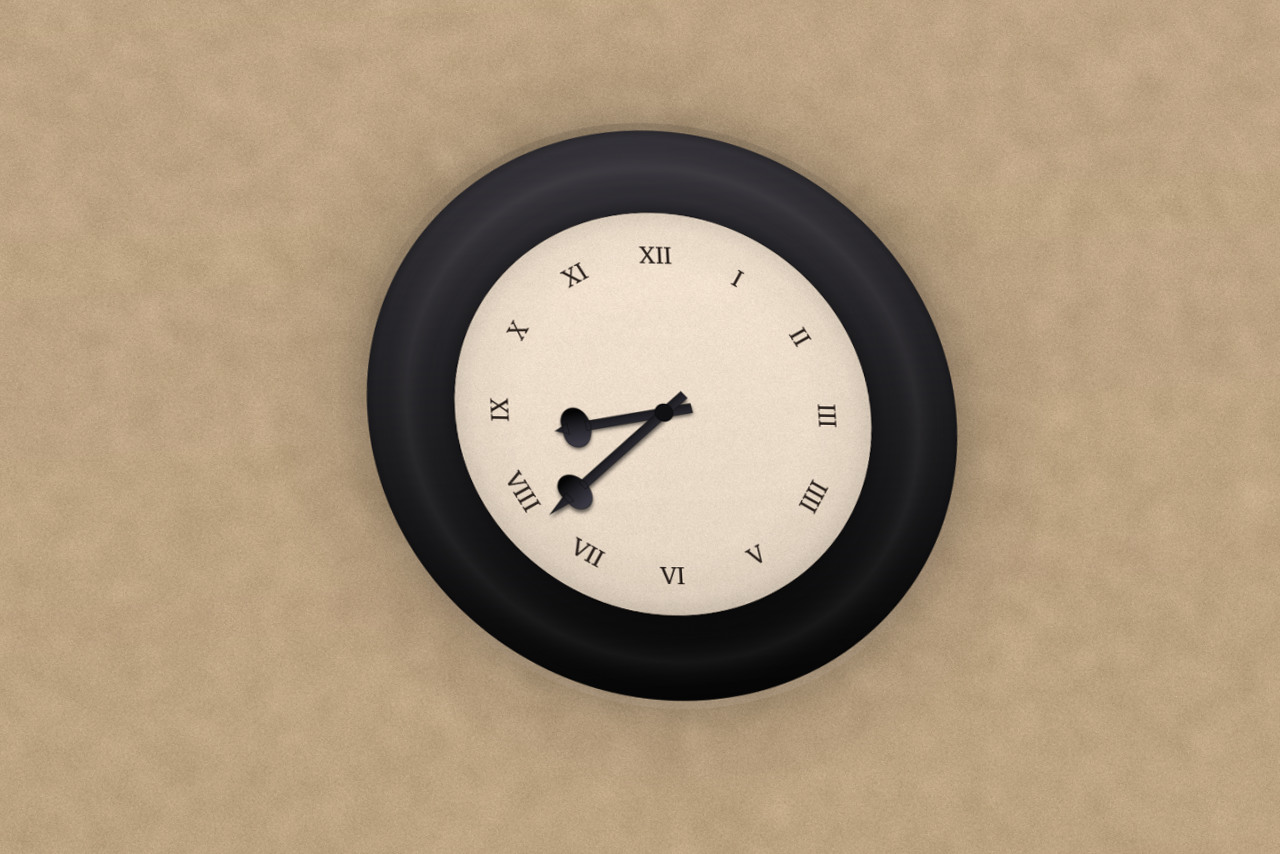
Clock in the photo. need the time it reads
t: 8:38
